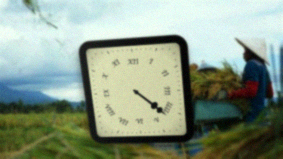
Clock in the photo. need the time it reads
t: 4:22
